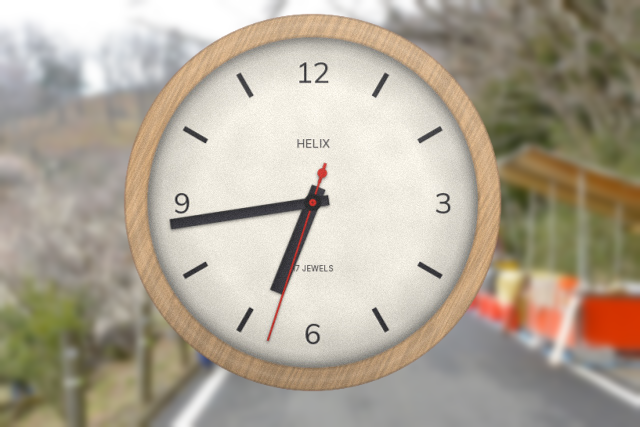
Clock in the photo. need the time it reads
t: 6:43:33
